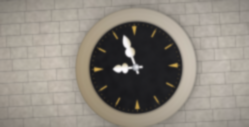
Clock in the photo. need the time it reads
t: 8:57
